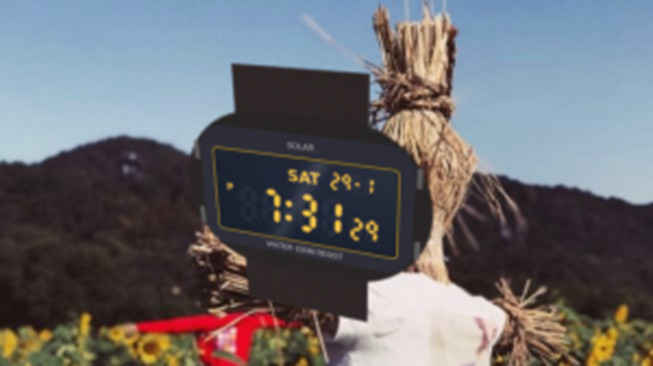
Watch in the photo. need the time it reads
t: 7:31:29
